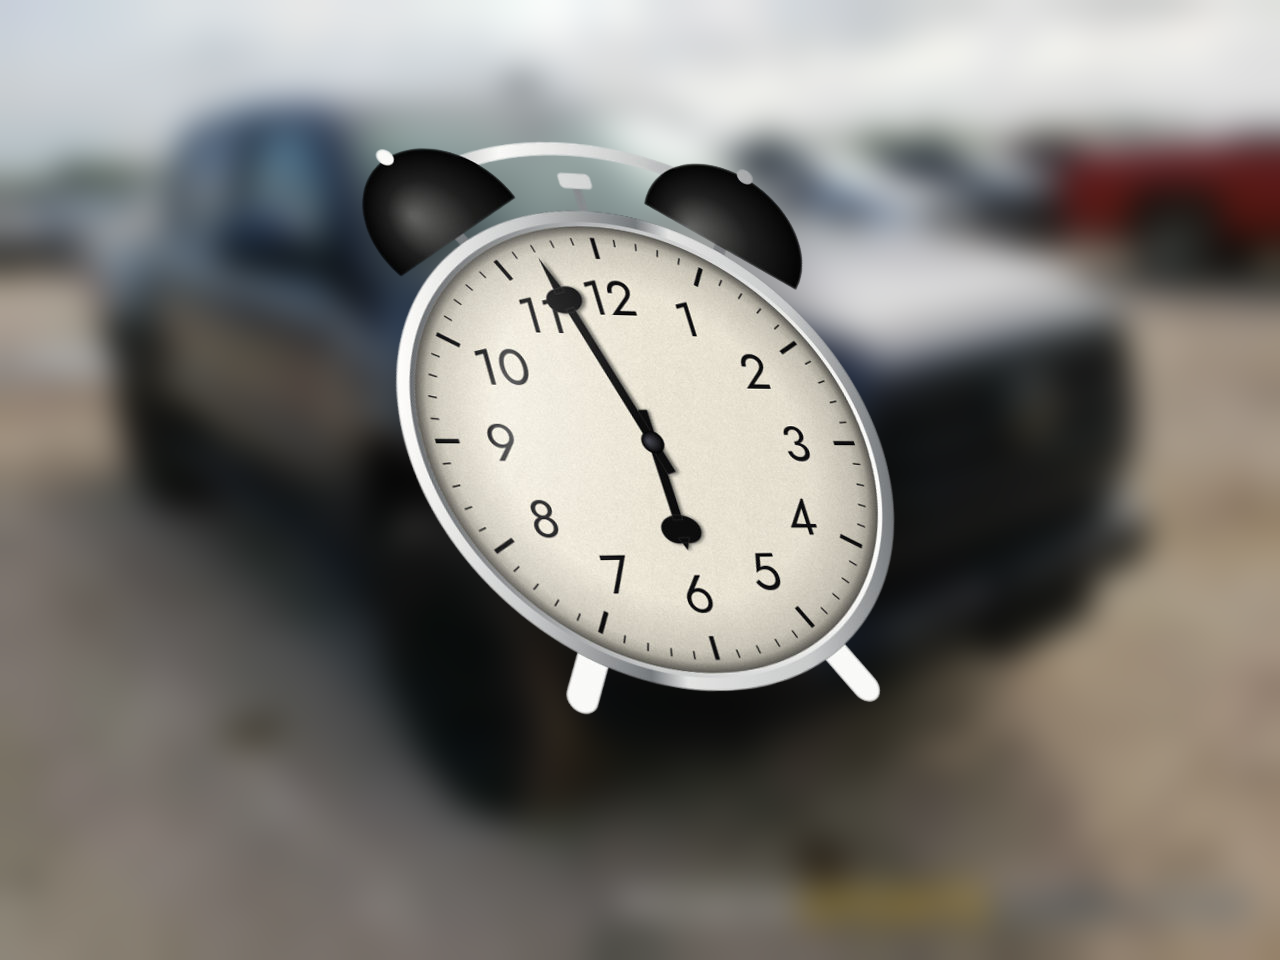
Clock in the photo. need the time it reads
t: 5:57
